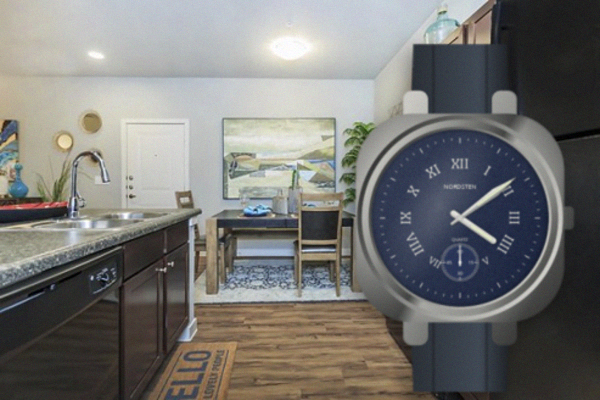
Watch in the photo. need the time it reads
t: 4:09
